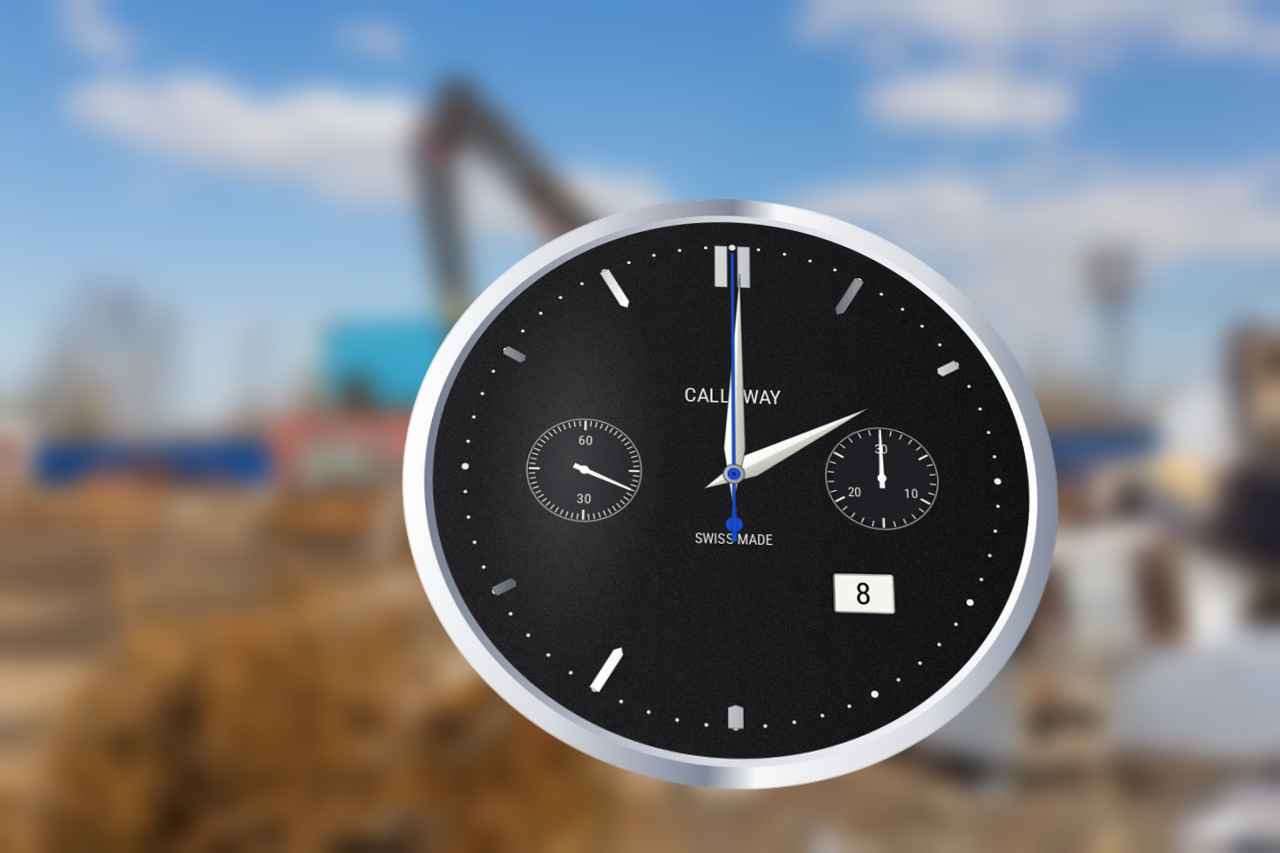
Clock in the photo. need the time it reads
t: 2:00:19
